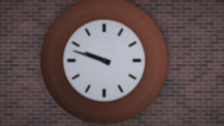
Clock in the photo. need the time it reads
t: 9:48
